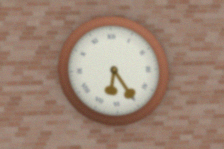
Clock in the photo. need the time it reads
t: 6:25
